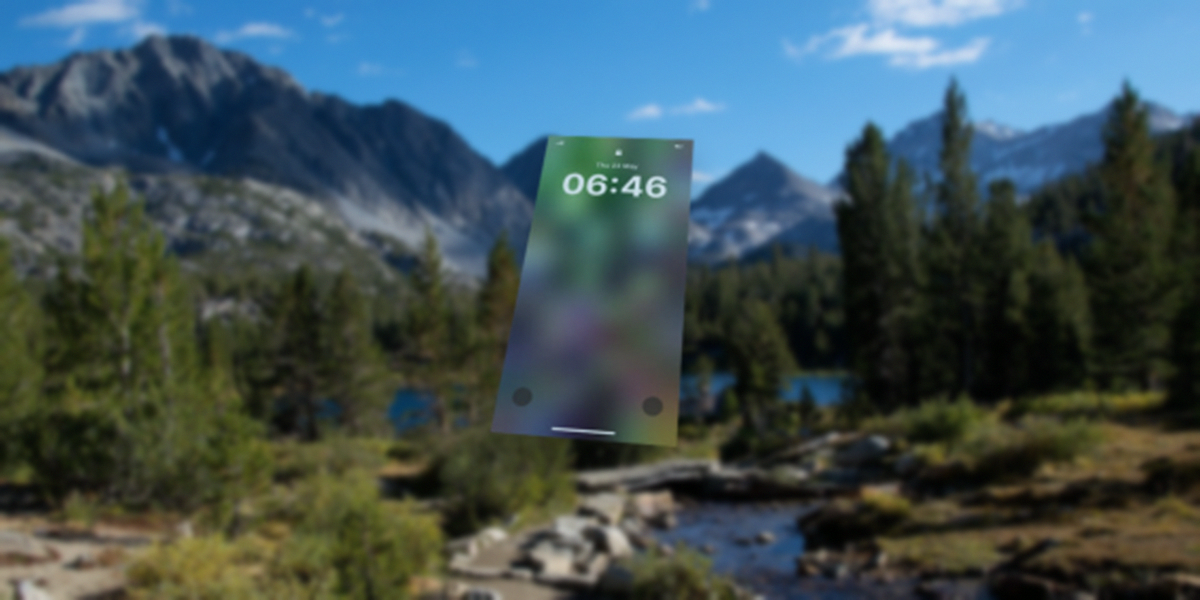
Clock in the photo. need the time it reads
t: 6:46
